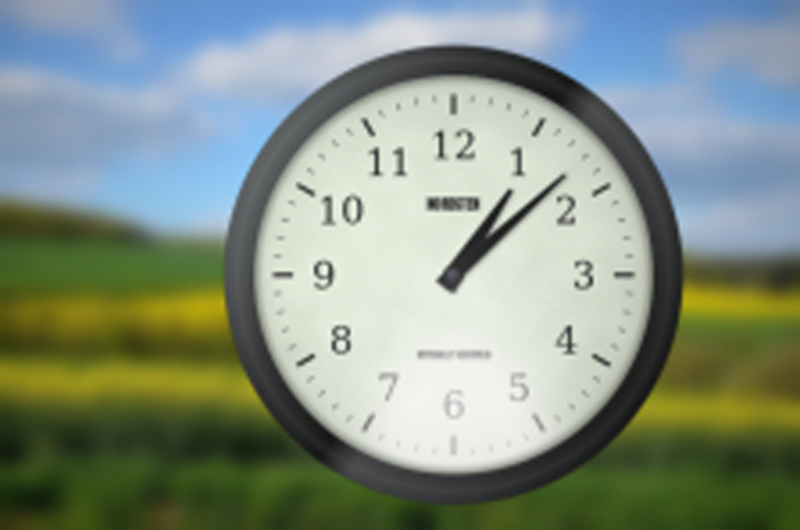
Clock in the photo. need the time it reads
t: 1:08
